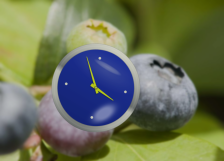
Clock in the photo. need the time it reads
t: 3:56
